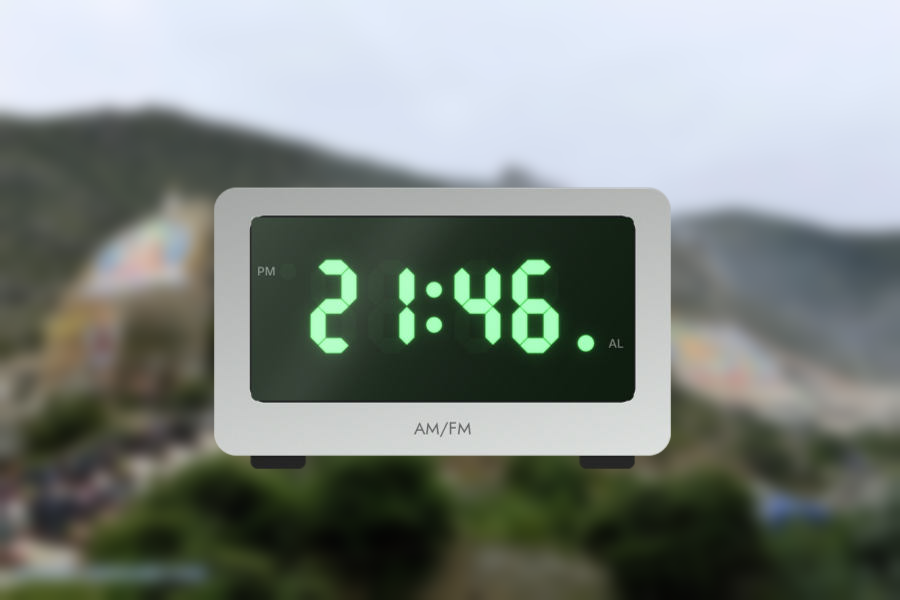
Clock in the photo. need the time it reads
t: 21:46
